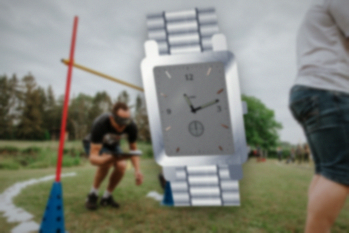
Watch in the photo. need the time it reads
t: 11:12
